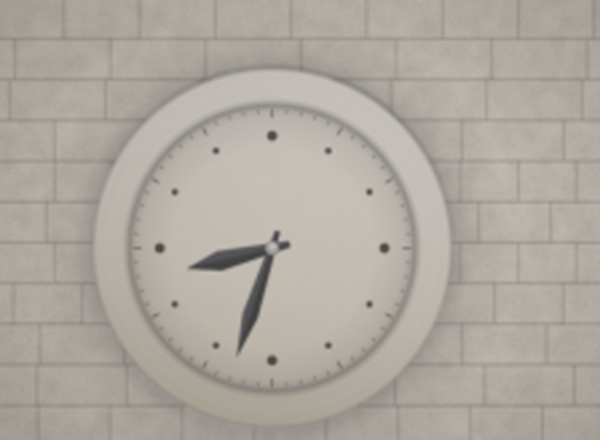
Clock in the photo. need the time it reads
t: 8:33
